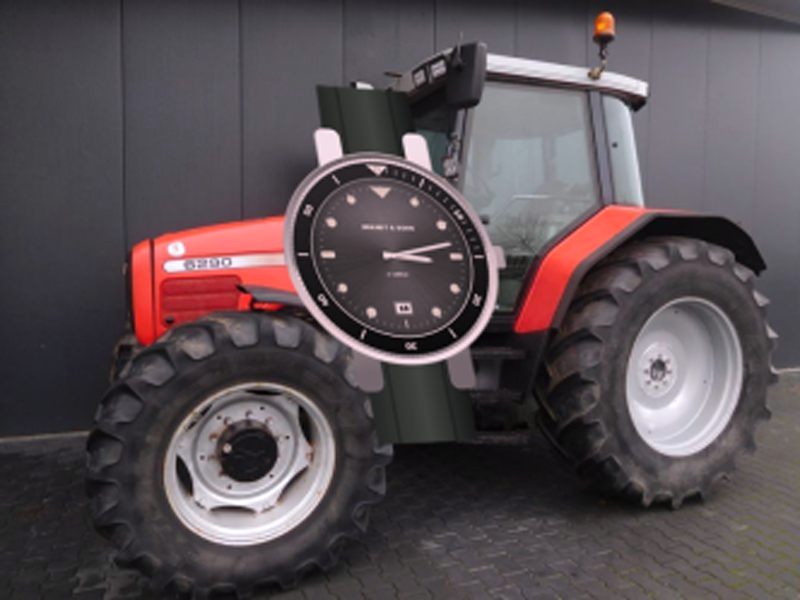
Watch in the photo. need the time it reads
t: 3:13
